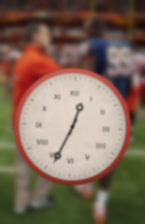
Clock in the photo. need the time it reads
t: 12:34
